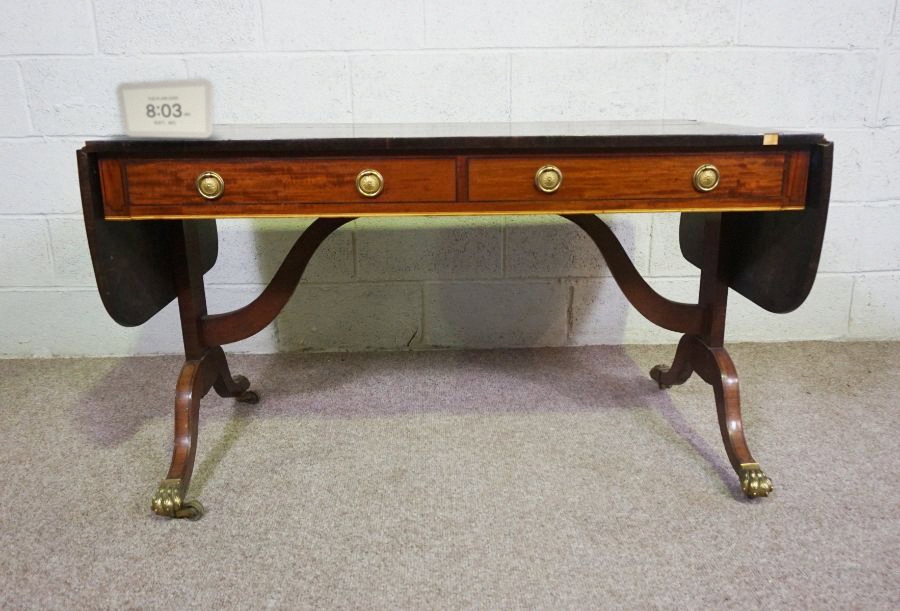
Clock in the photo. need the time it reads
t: 8:03
